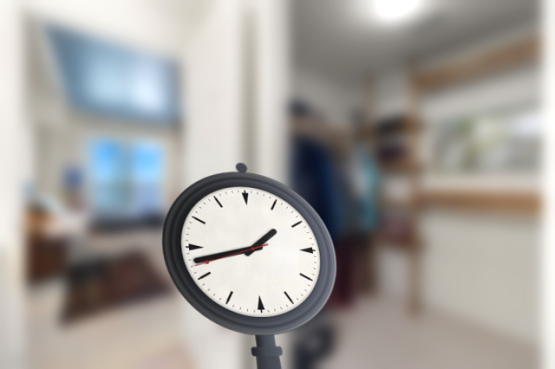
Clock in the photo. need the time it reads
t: 1:42:42
